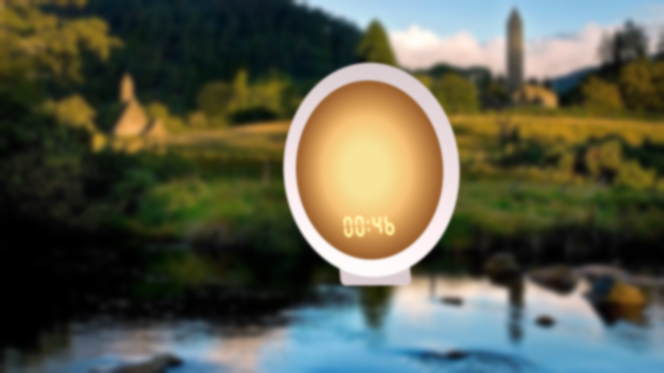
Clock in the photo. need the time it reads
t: 0:46
